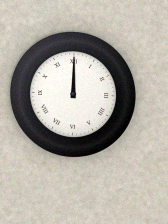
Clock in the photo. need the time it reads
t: 12:00
